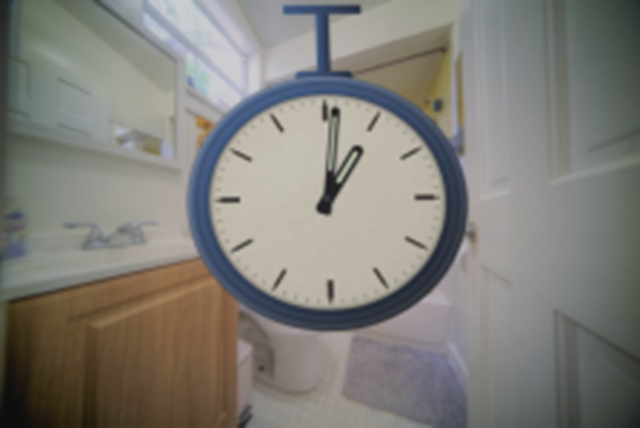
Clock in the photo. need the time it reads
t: 1:01
